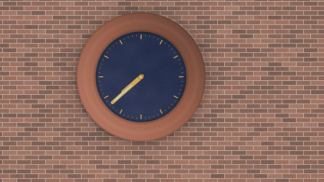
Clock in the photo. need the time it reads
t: 7:38
